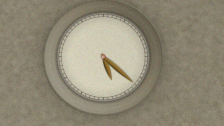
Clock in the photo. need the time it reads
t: 5:22
